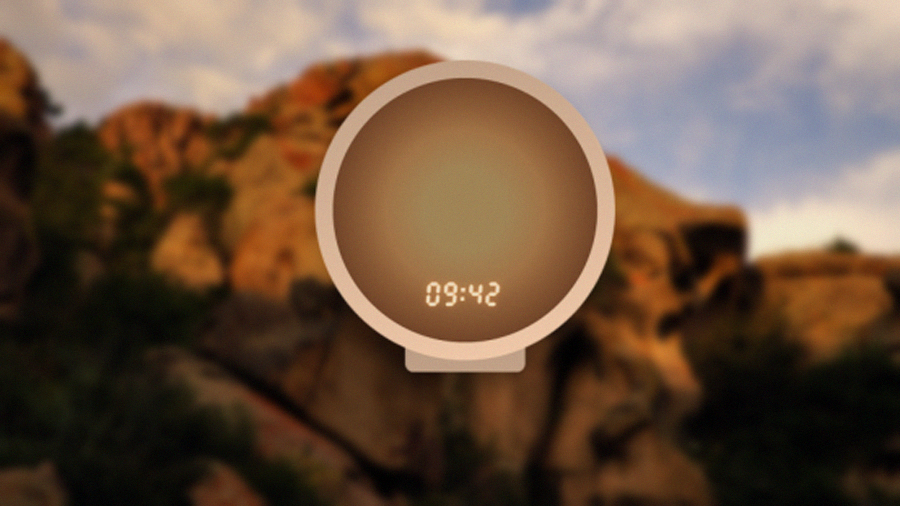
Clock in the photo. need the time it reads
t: 9:42
